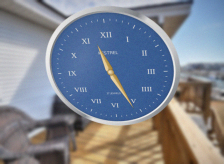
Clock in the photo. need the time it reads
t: 11:26
